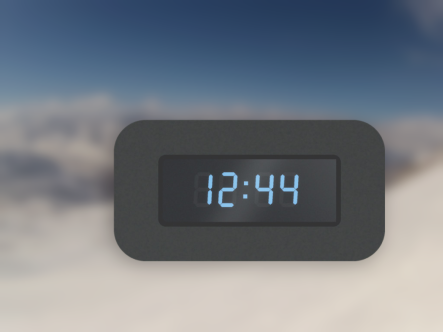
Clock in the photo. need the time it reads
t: 12:44
